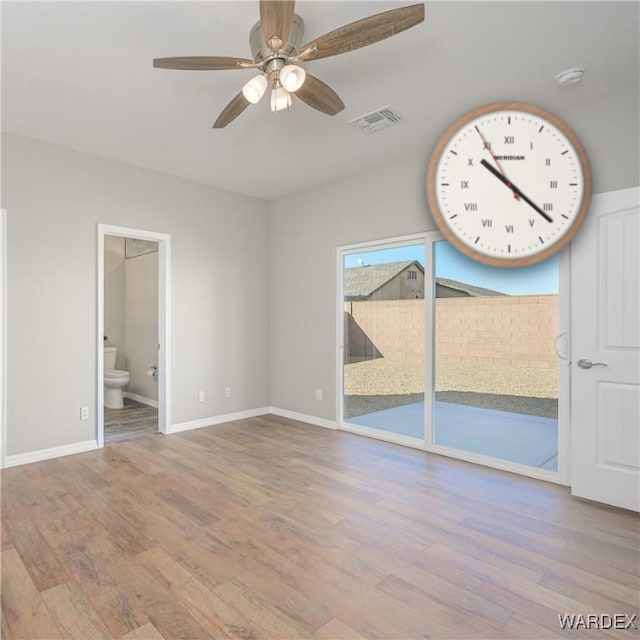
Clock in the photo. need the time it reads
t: 10:21:55
